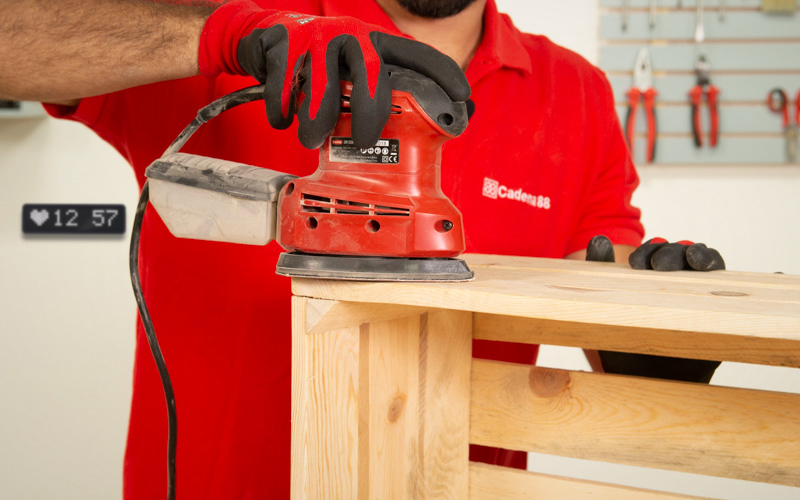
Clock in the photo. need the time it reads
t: 12:57
